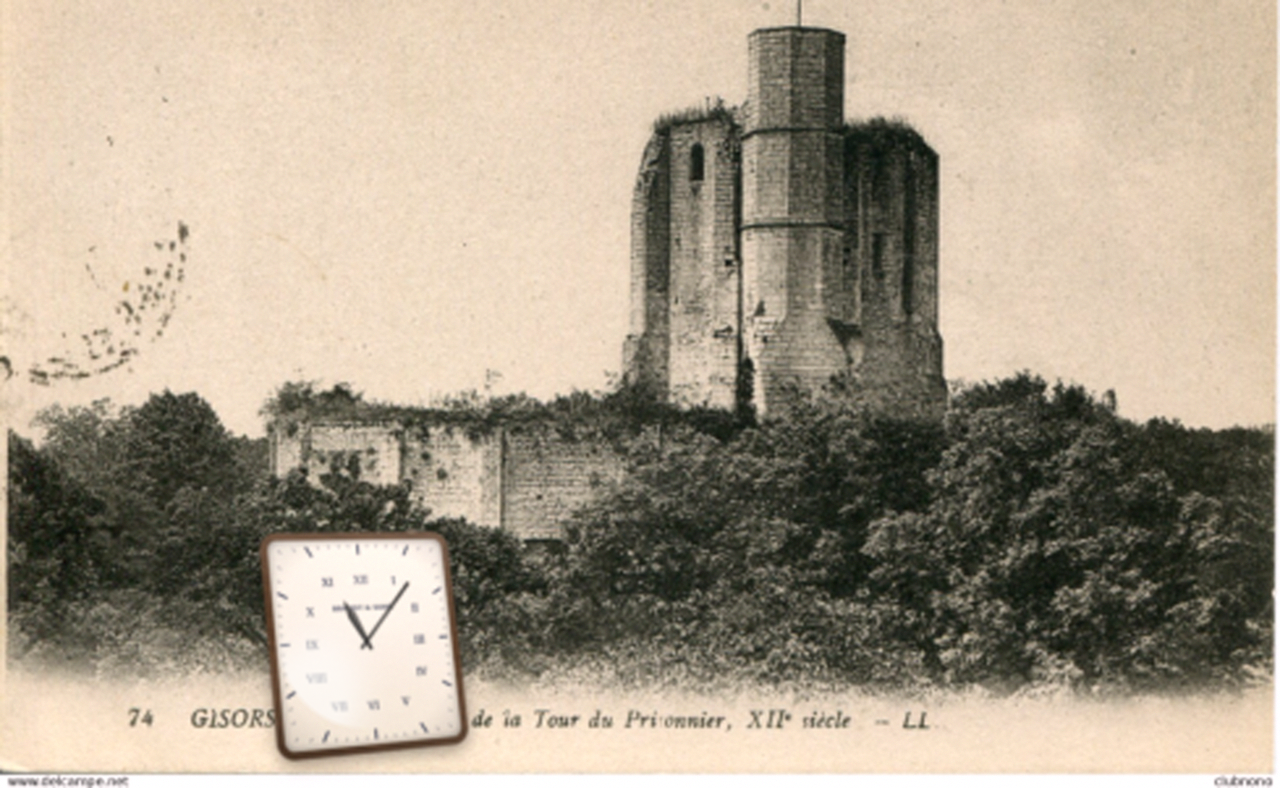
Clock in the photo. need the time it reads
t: 11:07
